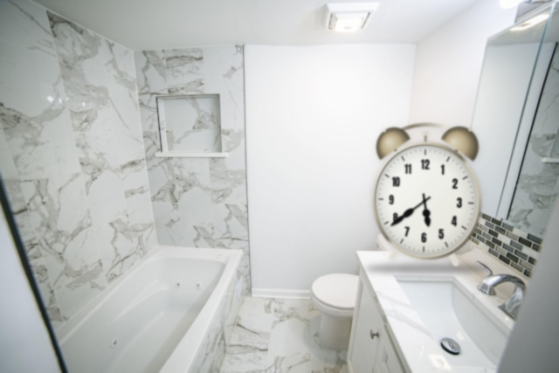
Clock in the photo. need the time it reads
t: 5:39
